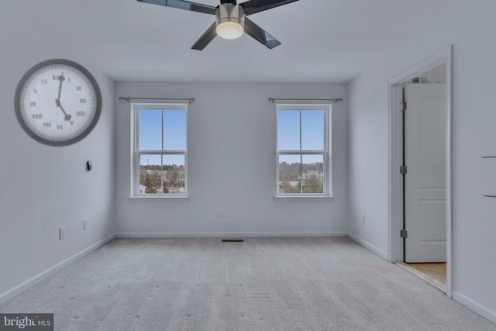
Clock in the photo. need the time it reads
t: 5:02
